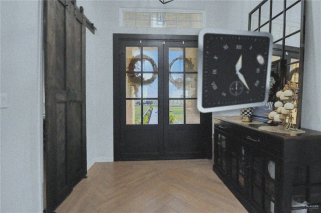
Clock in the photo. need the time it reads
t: 12:24
